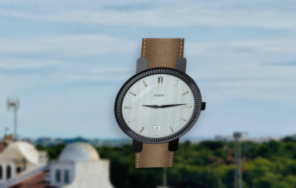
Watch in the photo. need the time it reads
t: 9:14
